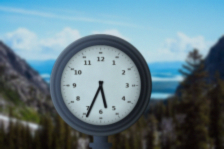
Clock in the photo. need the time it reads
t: 5:34
